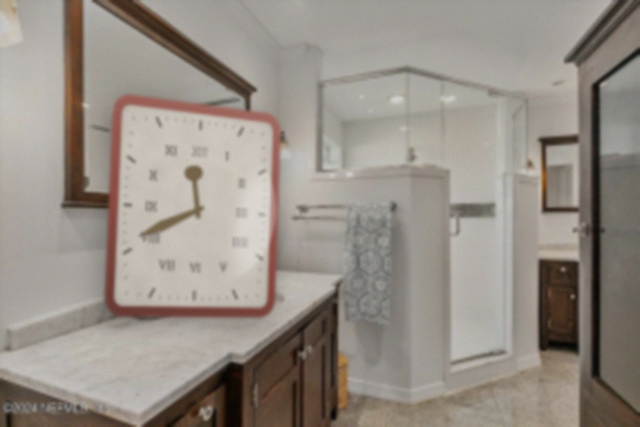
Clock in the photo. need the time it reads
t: 11:41
